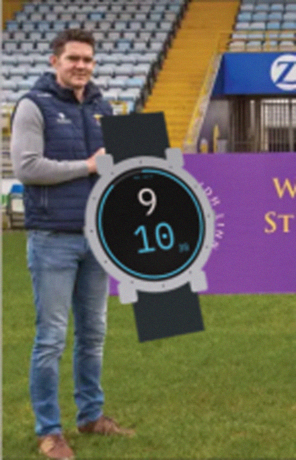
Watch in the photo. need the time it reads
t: 9:10
